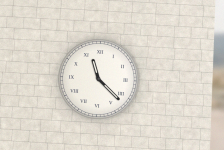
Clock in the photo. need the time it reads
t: 11:22
